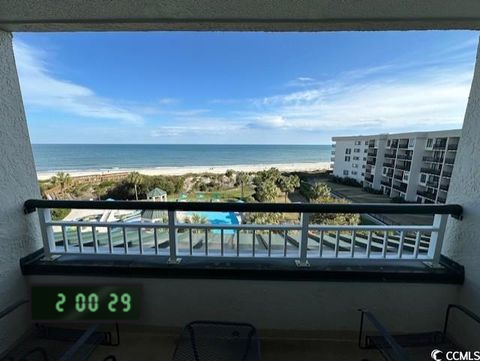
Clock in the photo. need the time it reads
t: 2:00:29
